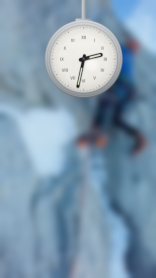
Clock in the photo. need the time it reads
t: 2:32
